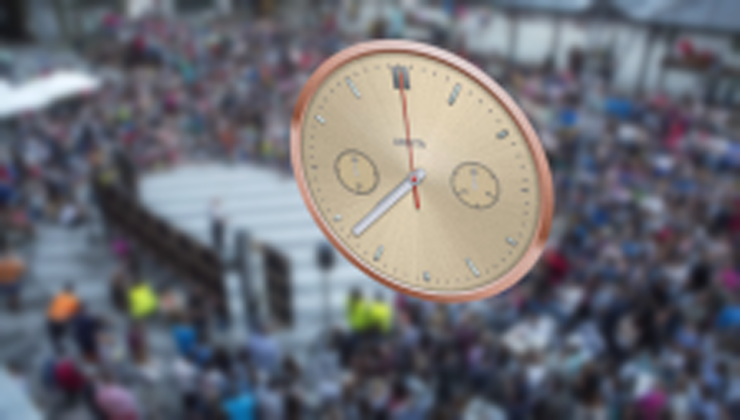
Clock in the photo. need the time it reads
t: 7:38
